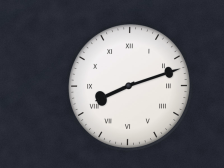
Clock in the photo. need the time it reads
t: 8:12
